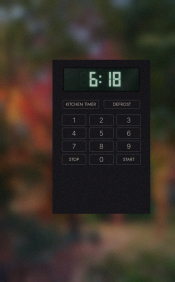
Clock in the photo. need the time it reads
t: 6:18
